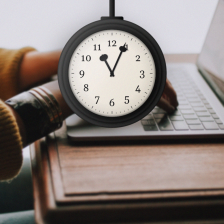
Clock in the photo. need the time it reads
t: 11:04
